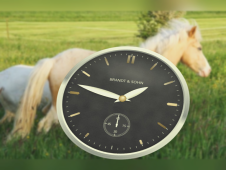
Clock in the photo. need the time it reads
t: 1:47
